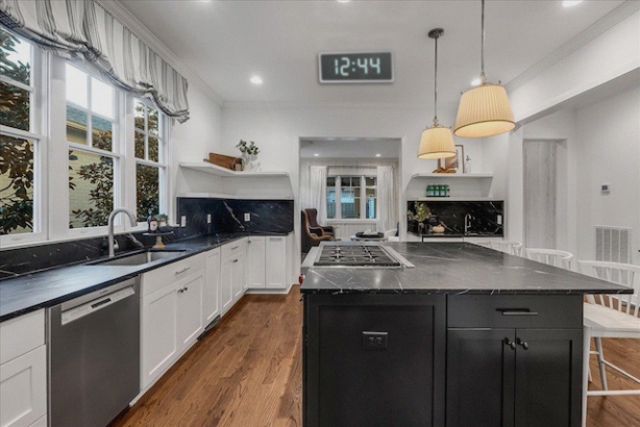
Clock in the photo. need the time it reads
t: 12:44
